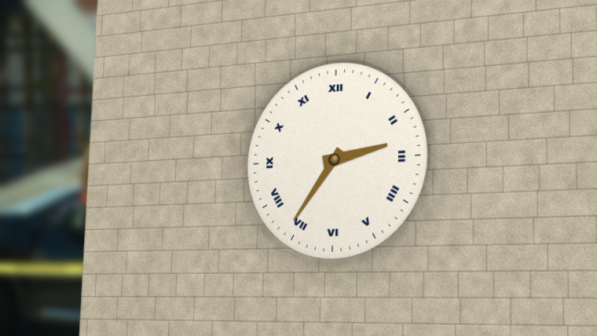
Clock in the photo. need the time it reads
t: 2:36
